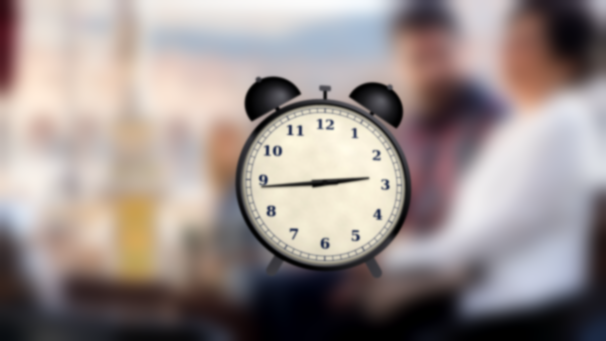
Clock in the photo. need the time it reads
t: 2:44
